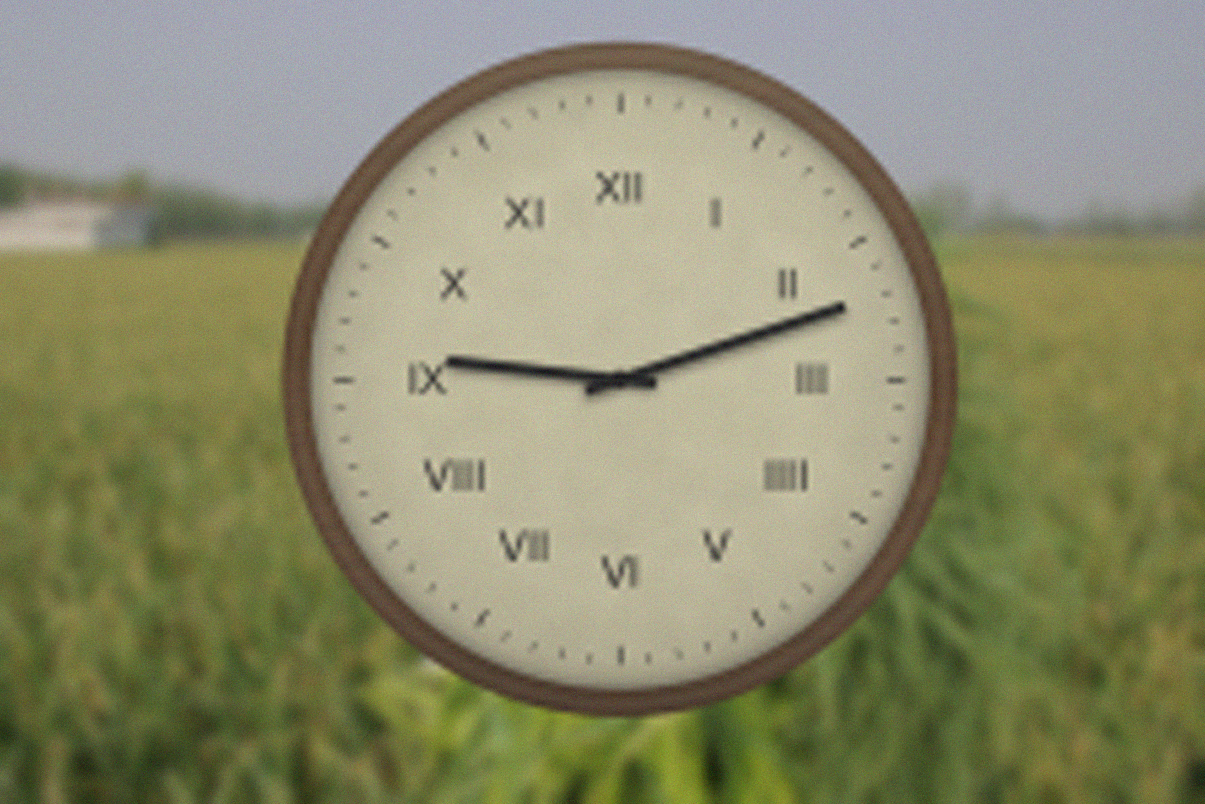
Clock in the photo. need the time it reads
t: 9:12
